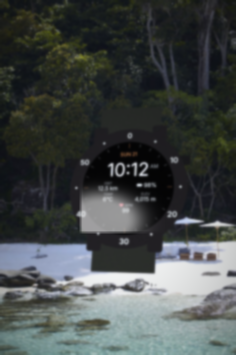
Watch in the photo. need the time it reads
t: 10:12
